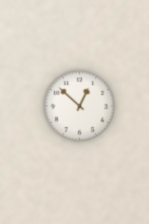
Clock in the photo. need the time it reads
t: 12:52
